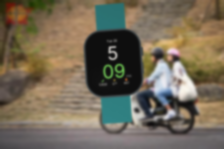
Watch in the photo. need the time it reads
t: 5:09
